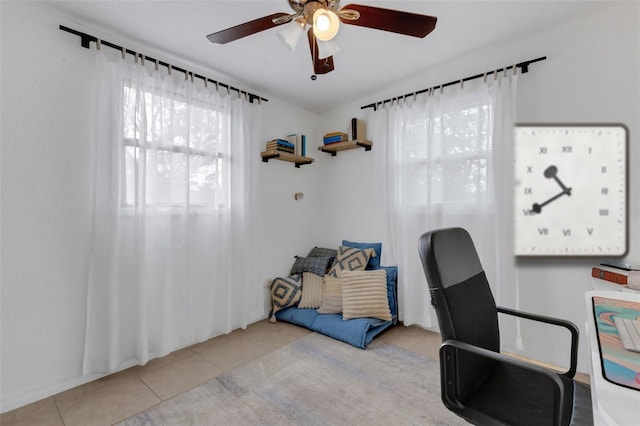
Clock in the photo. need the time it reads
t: 10:40
